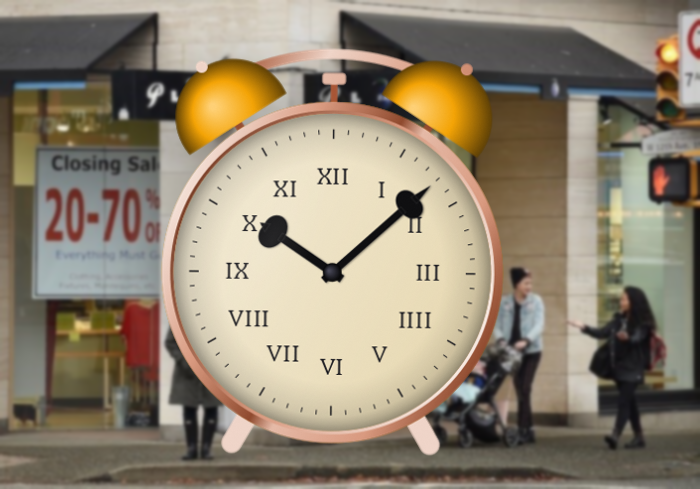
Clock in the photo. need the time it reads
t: 10:08
